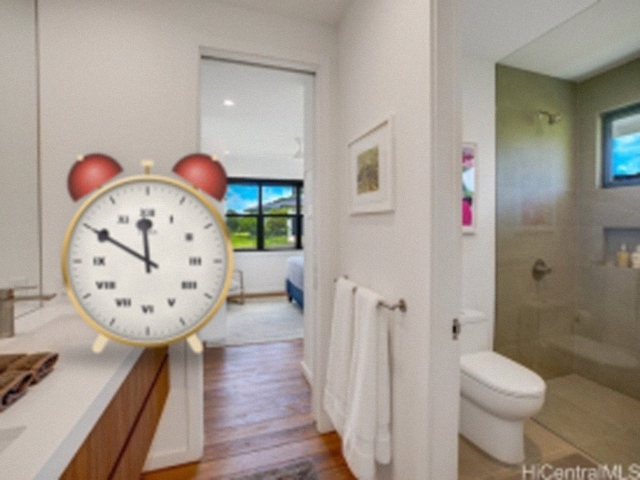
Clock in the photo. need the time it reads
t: 11:50
